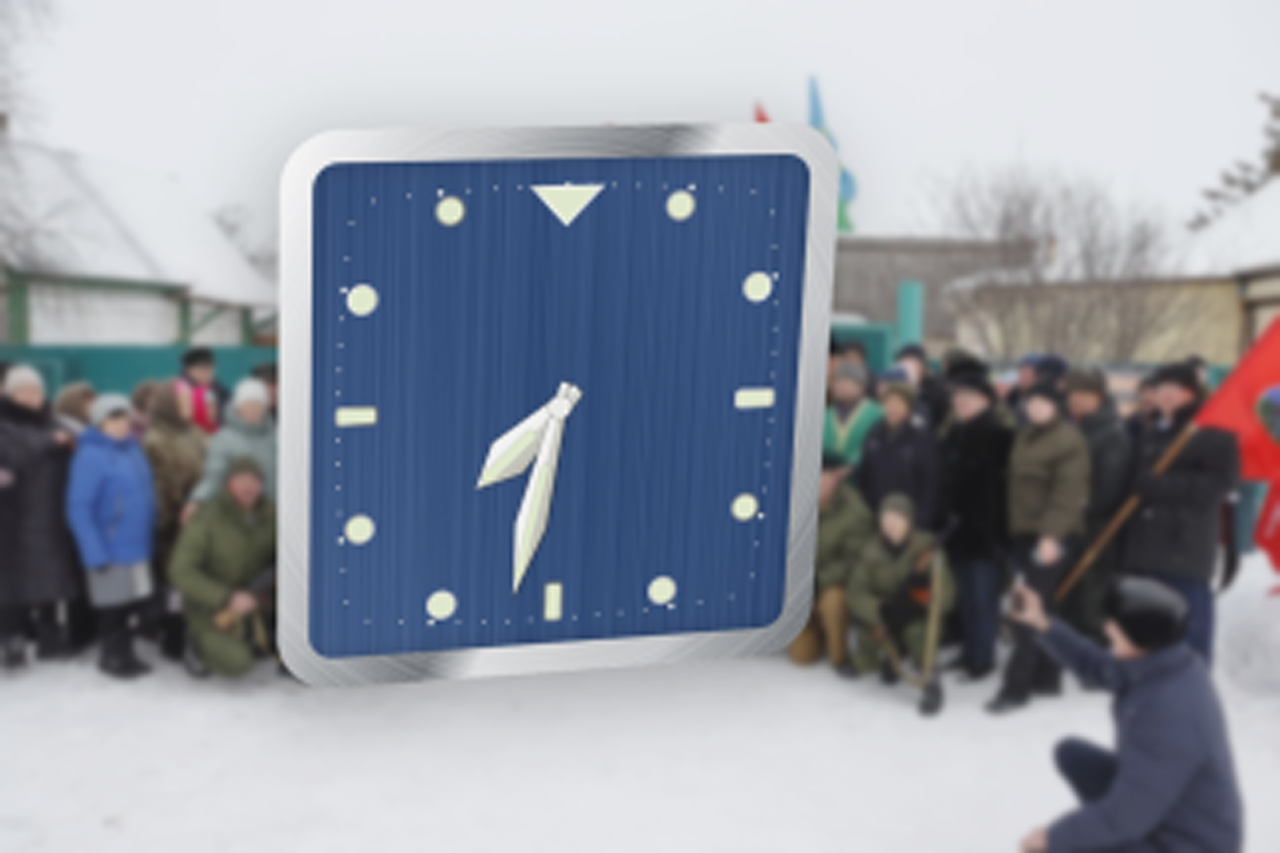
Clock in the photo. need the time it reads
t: 7:32
